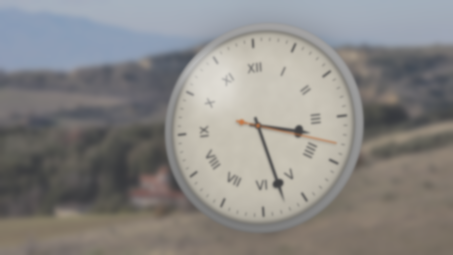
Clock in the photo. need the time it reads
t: 3:27:18
